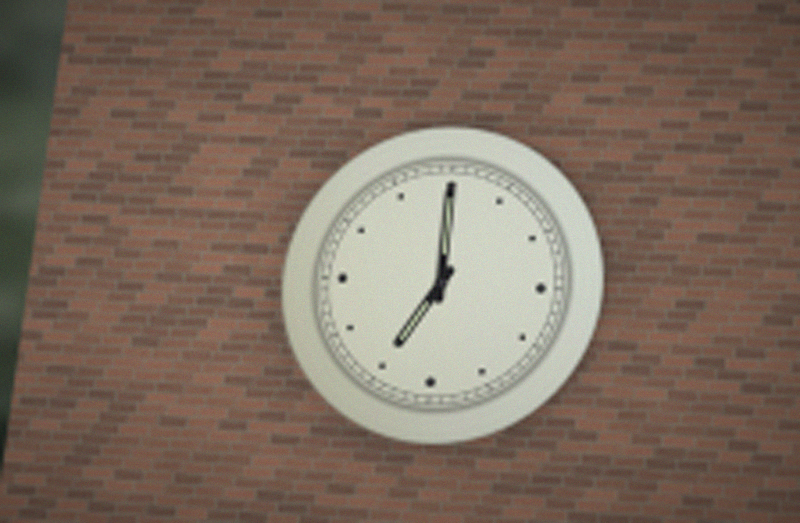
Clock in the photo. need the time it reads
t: 7:00
